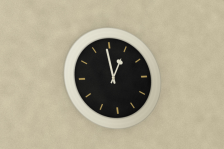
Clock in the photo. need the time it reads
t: 12:59
